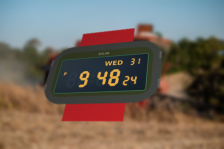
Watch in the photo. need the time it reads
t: 9:48:24
